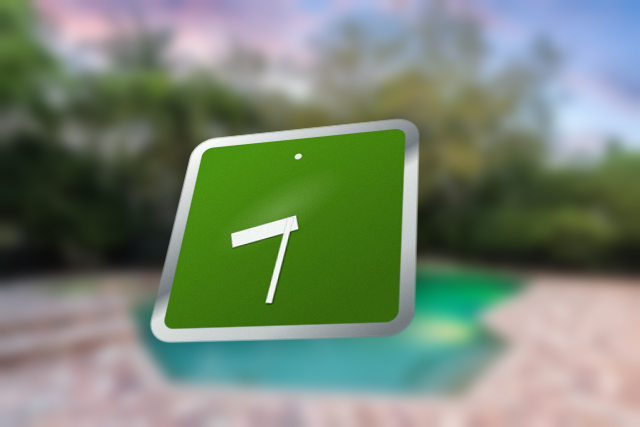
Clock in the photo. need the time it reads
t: 8:31
